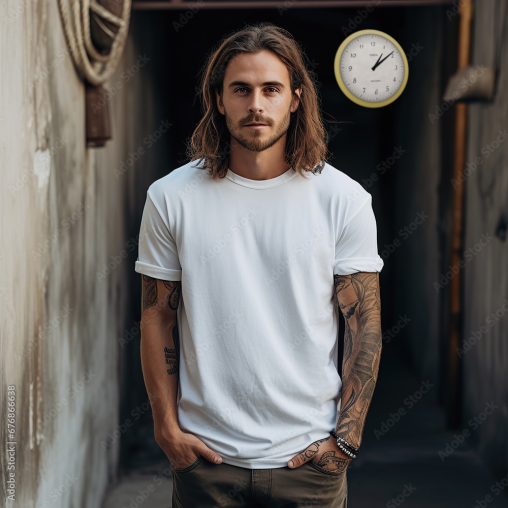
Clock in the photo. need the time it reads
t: 1:09
